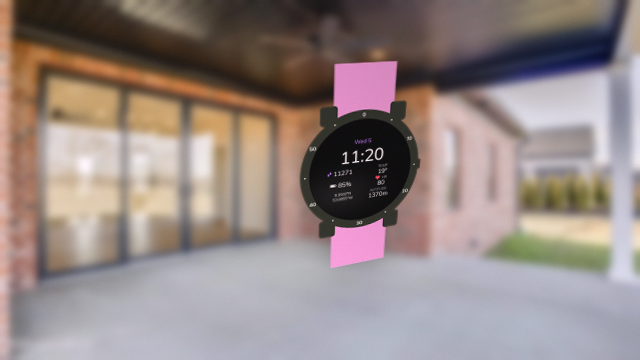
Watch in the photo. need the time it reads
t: 11:20
